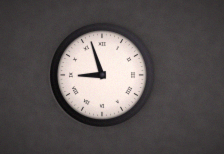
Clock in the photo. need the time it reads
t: 8:57
